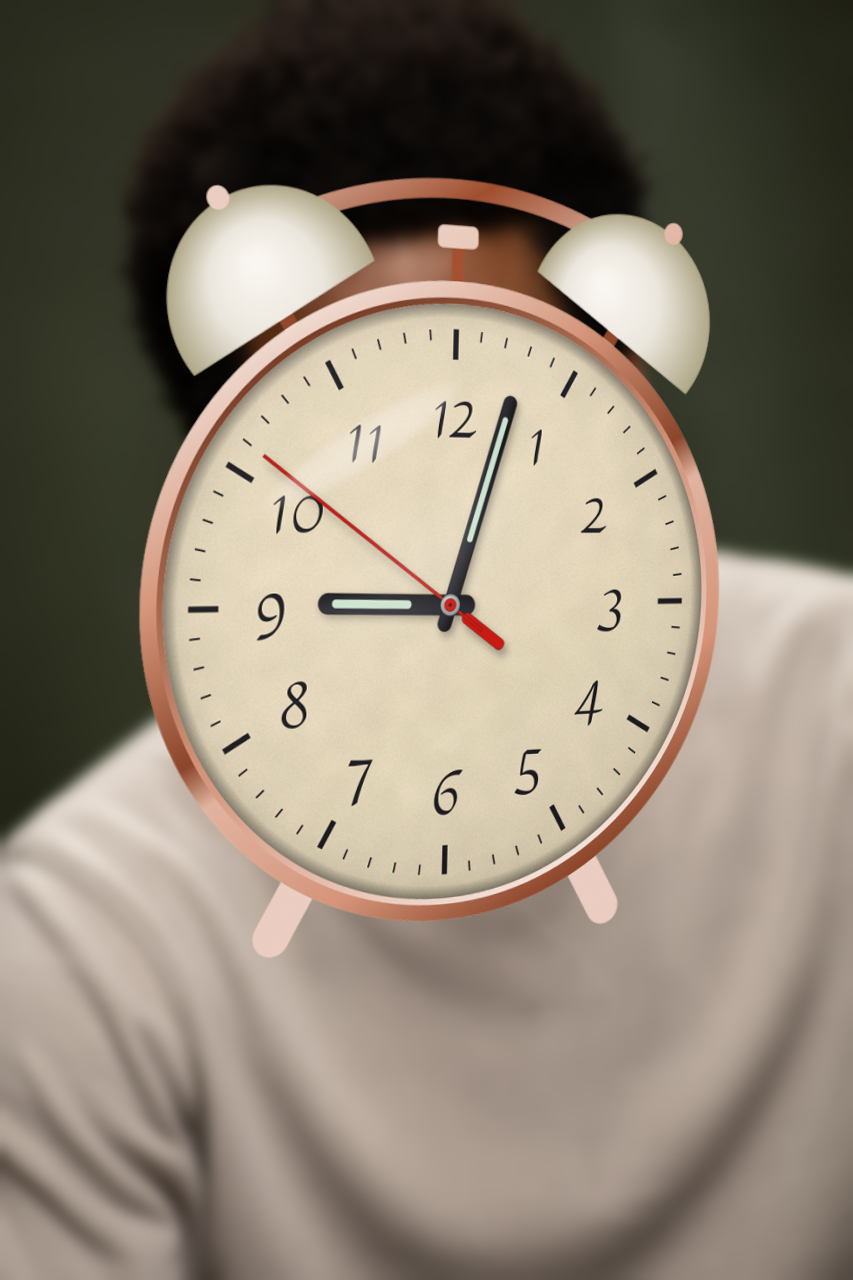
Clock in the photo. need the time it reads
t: 9:02:51
